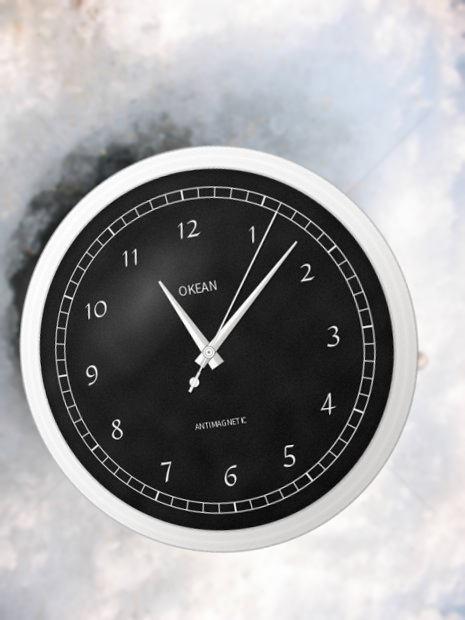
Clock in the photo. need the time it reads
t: 11:08:06
